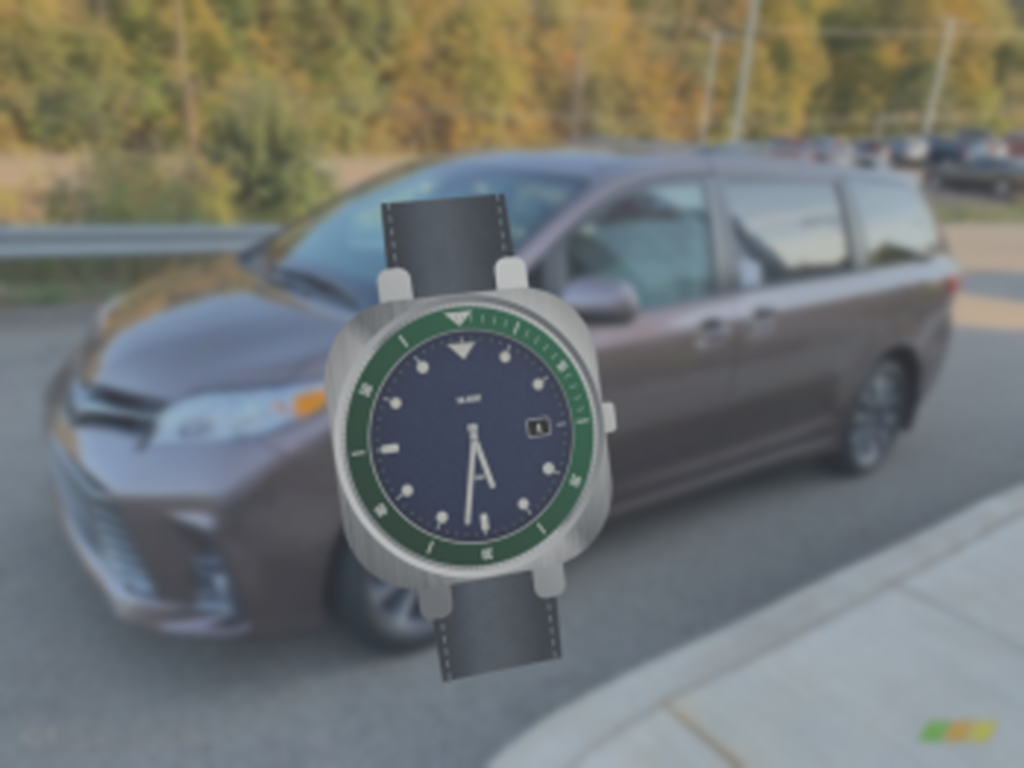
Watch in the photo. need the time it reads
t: 5:32
